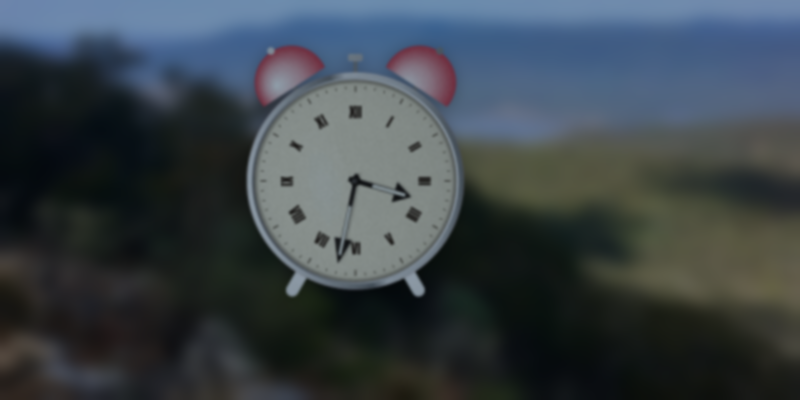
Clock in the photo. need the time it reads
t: 3:32
